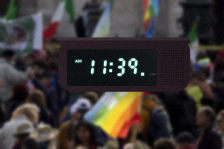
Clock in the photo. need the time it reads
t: 11:39
